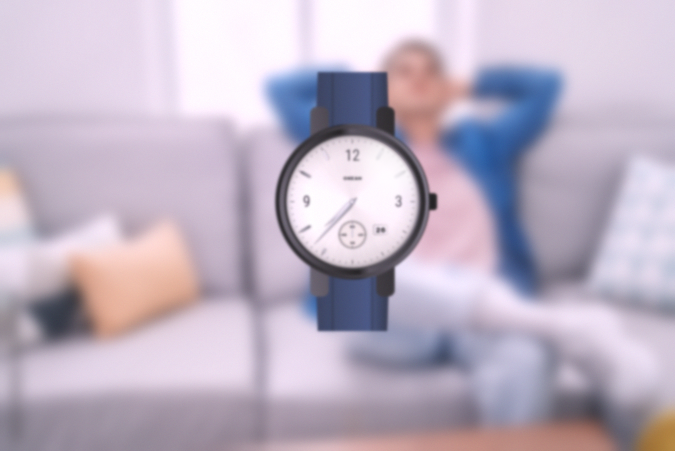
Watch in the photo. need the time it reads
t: 7:37
